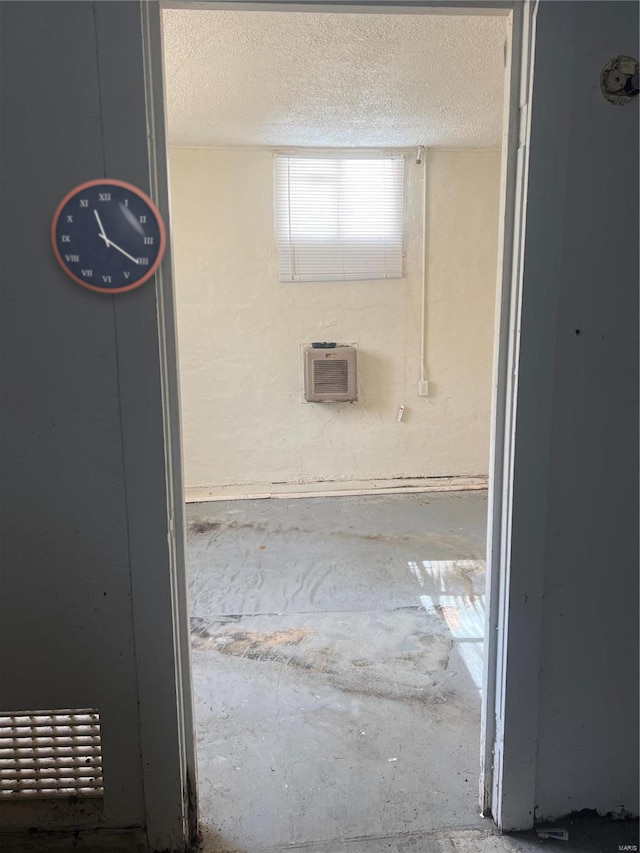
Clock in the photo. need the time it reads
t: 11:21
